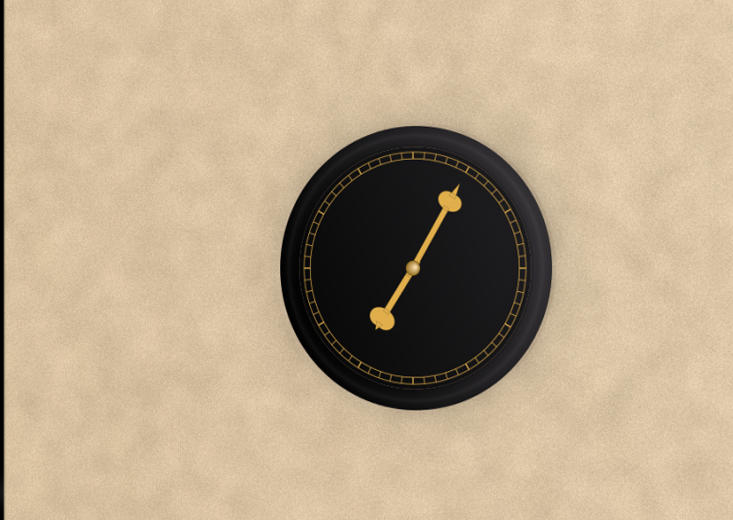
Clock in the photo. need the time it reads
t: 7:05
